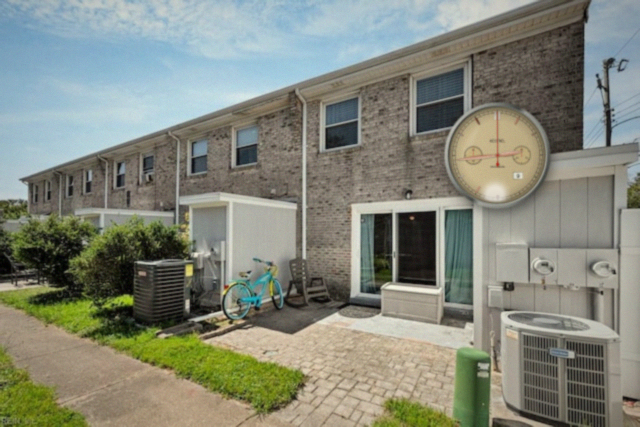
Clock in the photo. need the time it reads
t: 2:44
